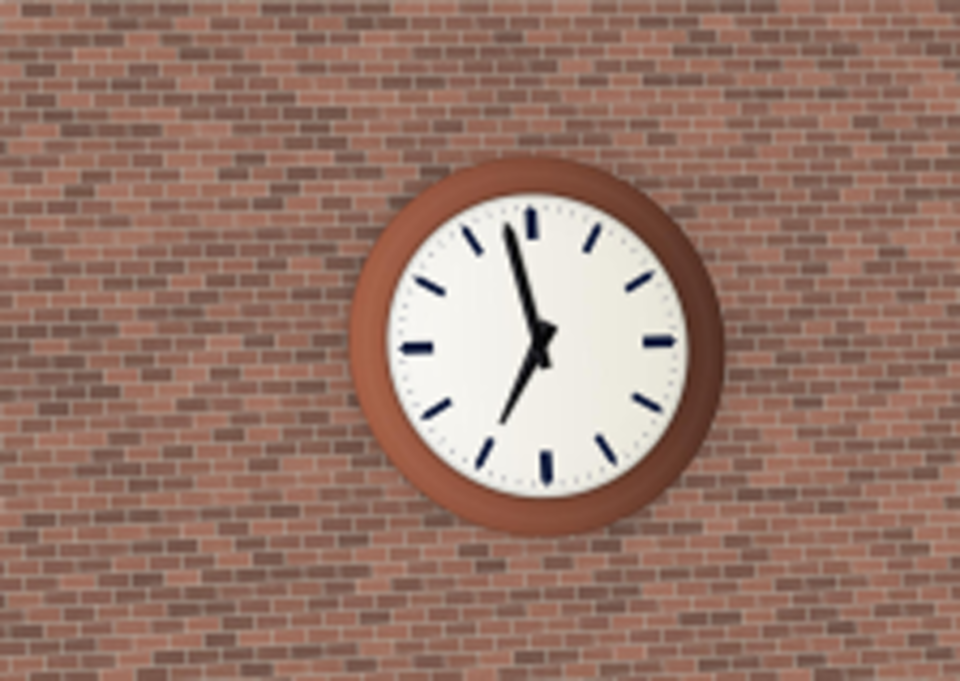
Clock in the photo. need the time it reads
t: 6:58
